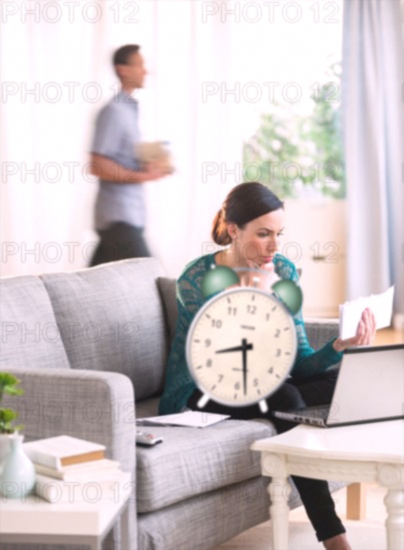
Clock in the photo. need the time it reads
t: 8:28
